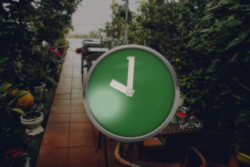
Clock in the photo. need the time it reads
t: 10:01
